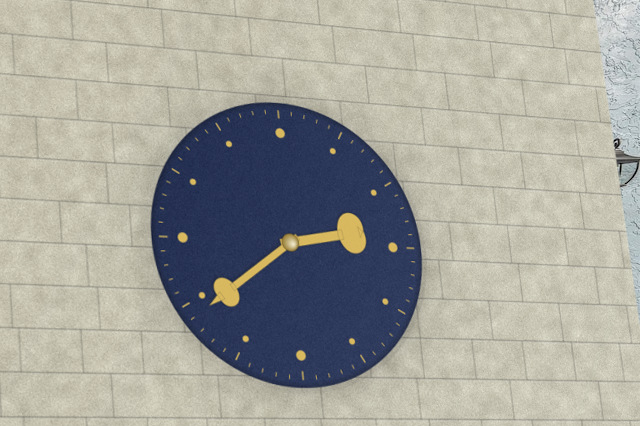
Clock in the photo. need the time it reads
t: 2:39
